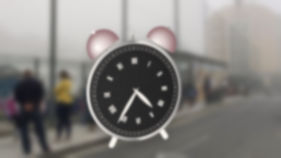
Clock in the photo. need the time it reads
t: 4:36
